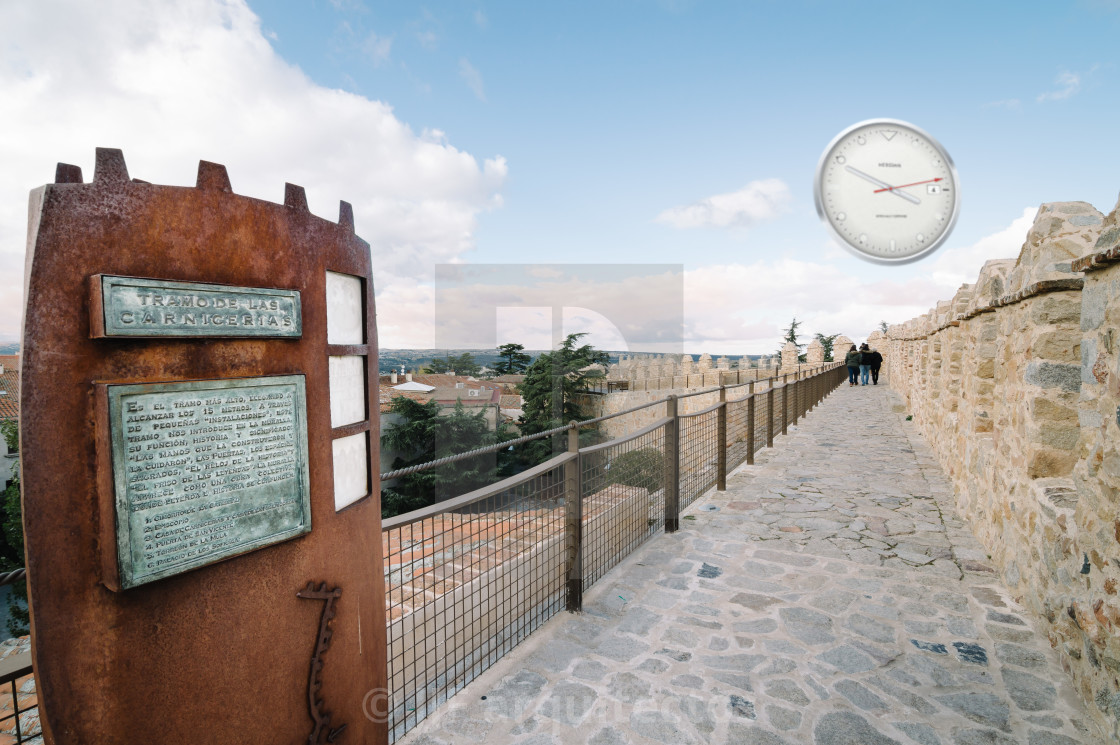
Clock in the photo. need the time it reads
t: 3:49:13
